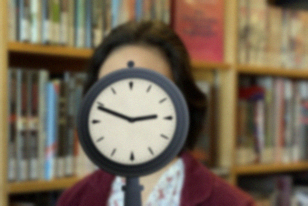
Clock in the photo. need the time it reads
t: 2:49
